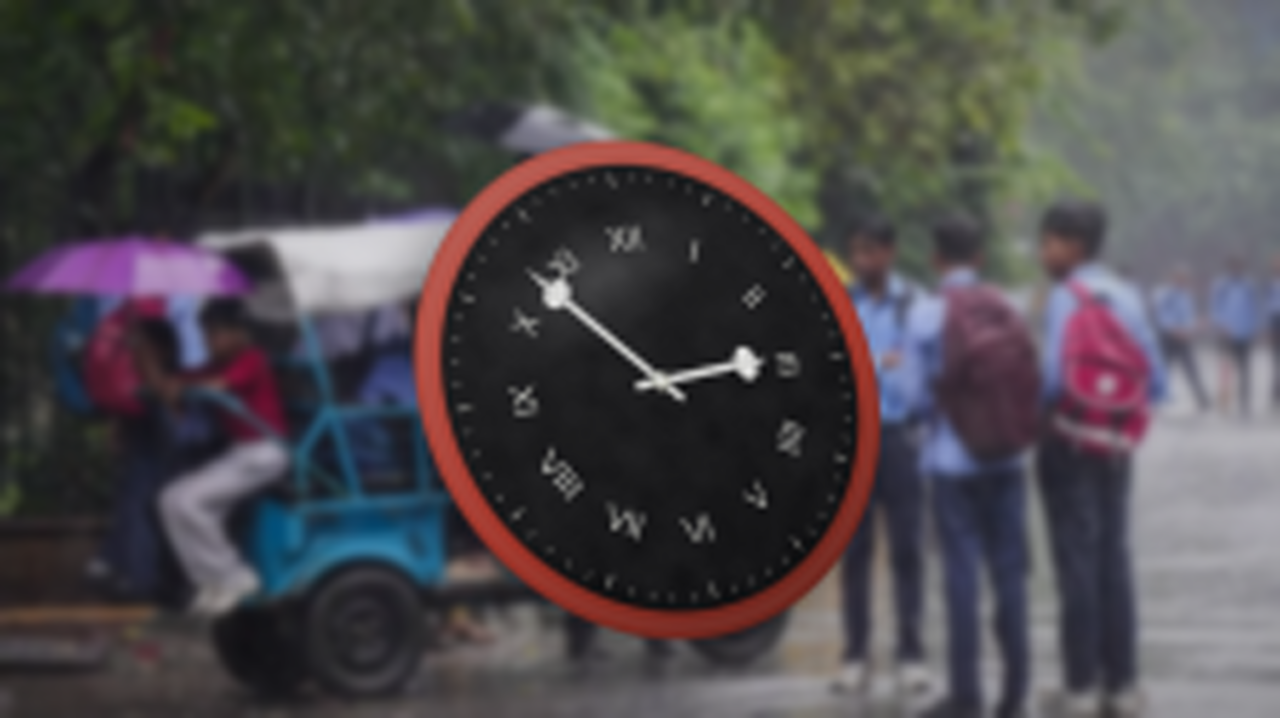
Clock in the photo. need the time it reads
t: 2:53
